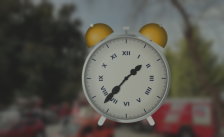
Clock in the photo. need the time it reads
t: 1:37
